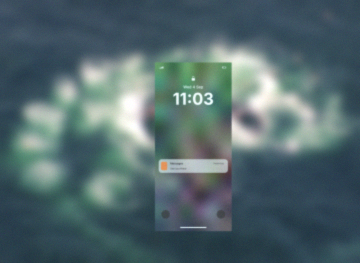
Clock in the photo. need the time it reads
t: 11:03
